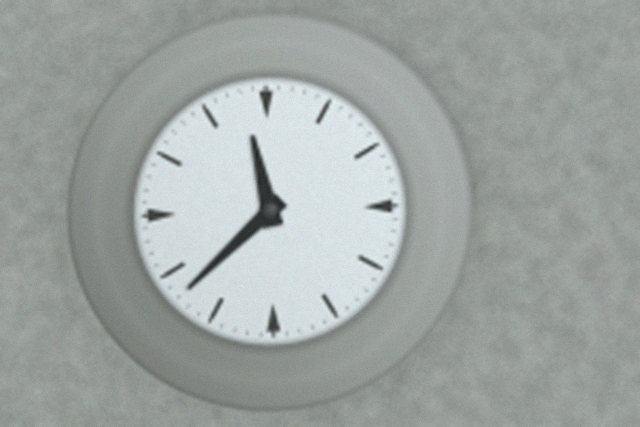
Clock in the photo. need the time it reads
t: 11:38
